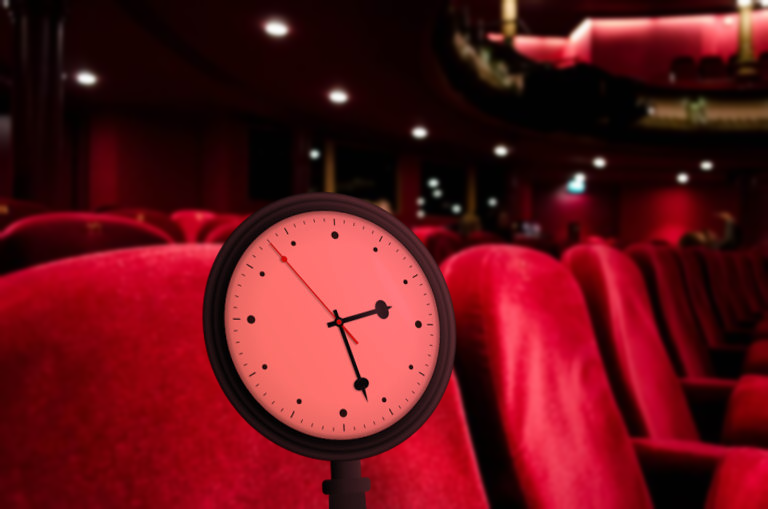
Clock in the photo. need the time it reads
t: 2:26:53
